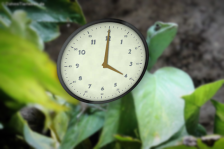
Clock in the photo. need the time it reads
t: 4:00
